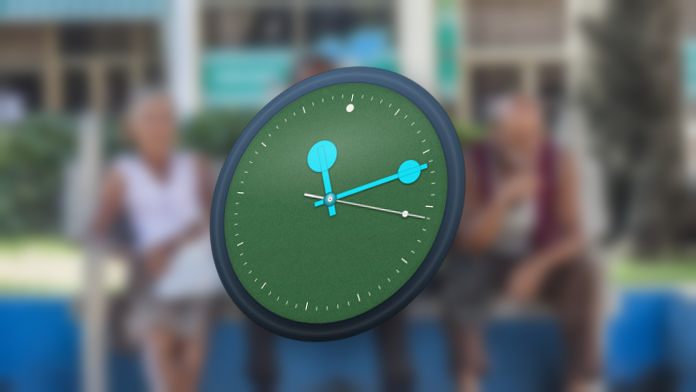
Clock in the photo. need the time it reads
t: 11:11:16
